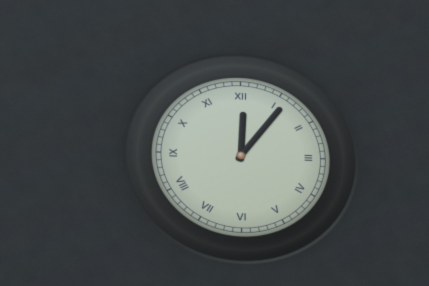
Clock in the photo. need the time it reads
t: 12:06
